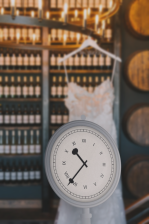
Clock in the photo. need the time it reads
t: 10:37
